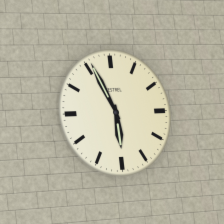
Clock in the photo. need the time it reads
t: 5:56
